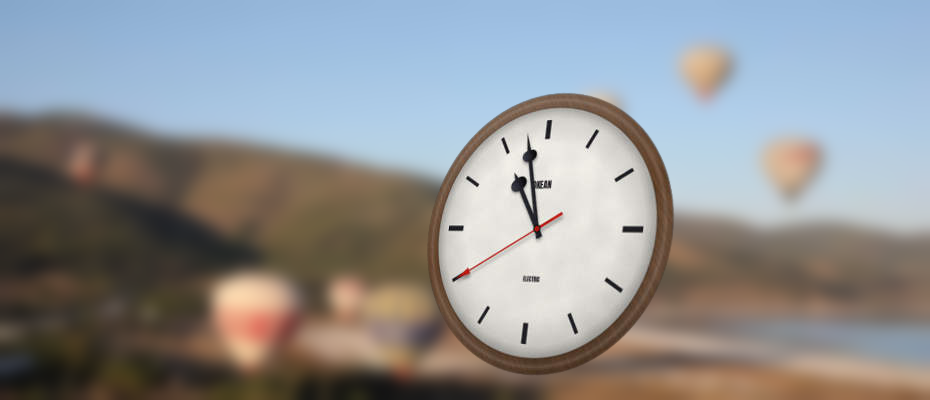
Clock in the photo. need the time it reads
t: 10:57:40
